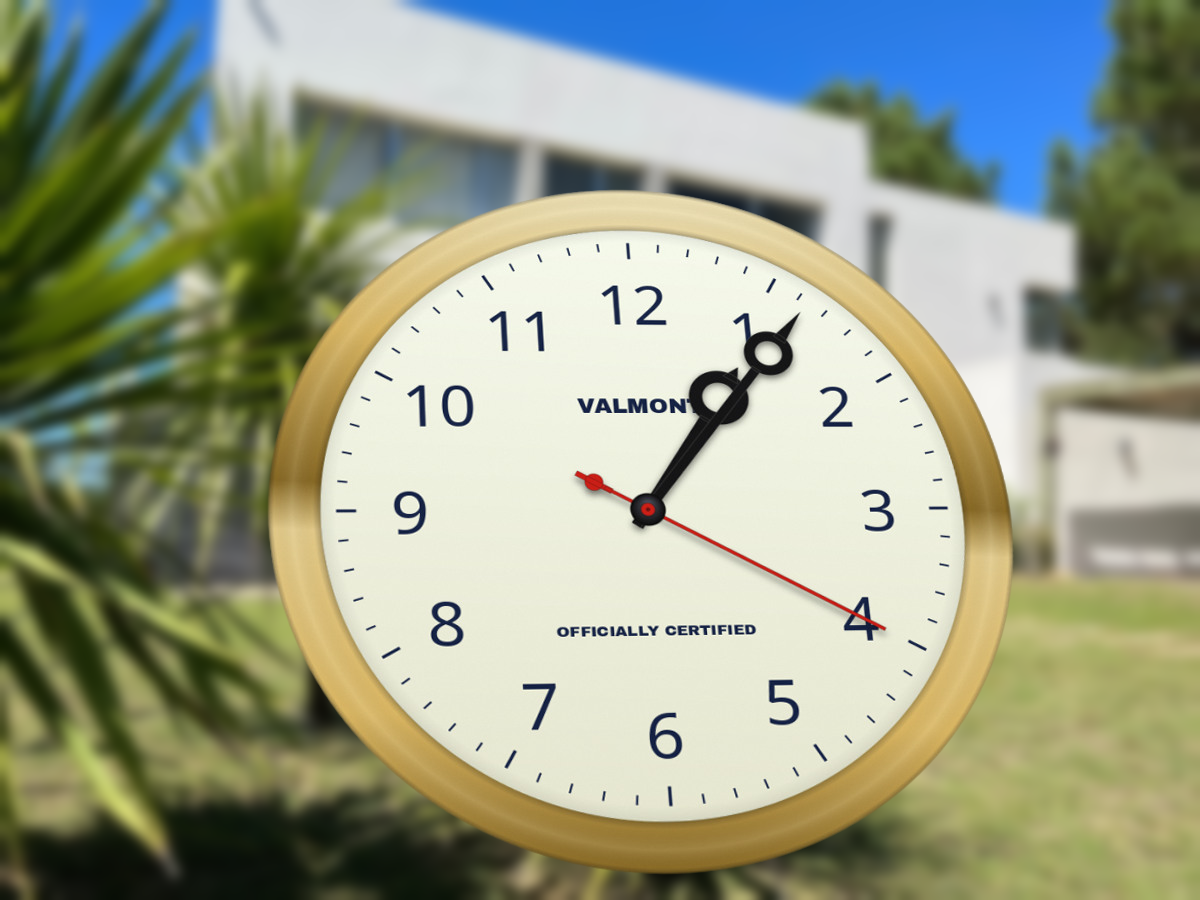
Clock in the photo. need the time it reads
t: 1:06:20
